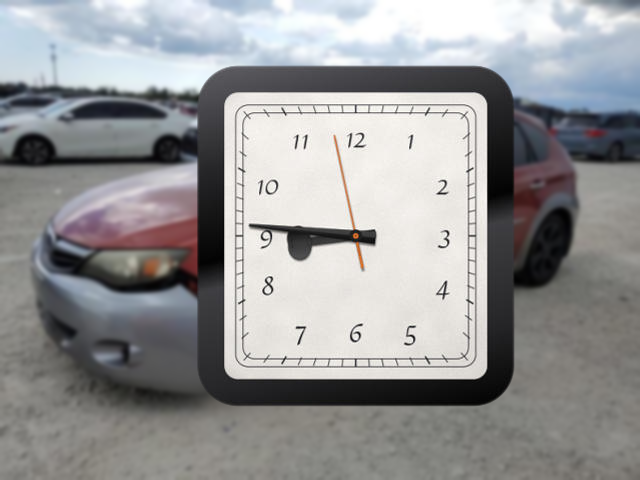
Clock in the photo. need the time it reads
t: 8:45:58
